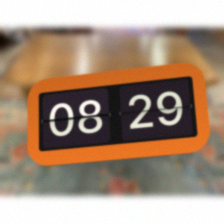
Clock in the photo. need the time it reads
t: 8:29
